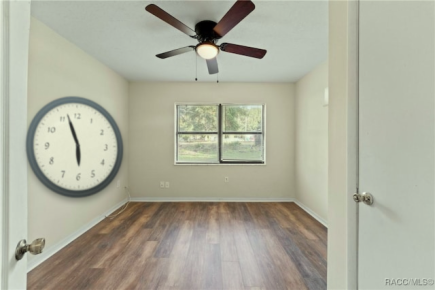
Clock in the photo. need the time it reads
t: 5:57
